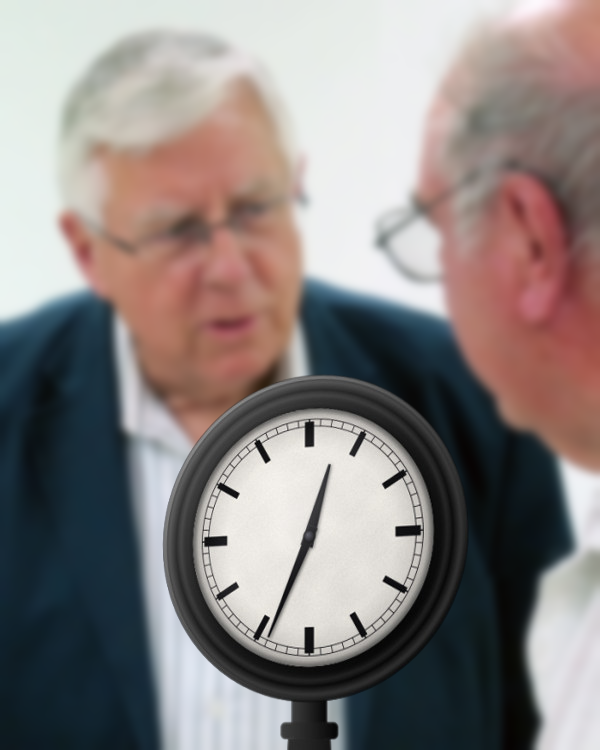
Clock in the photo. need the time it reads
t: 12:34
